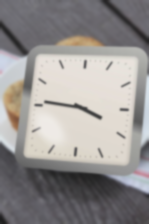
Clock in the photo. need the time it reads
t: 3:46
